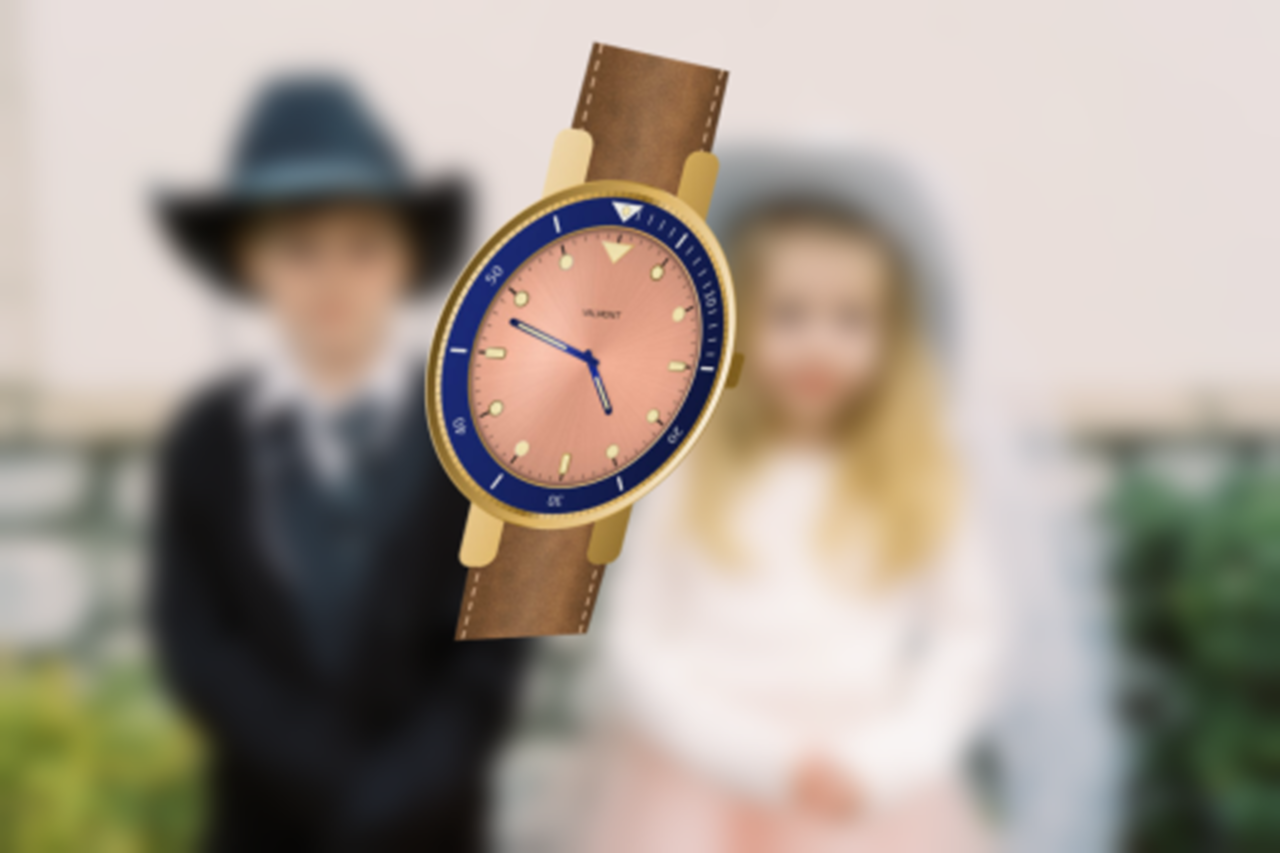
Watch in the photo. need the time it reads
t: 4:48
